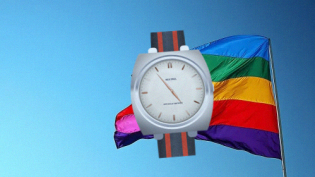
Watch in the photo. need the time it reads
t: 4:54
